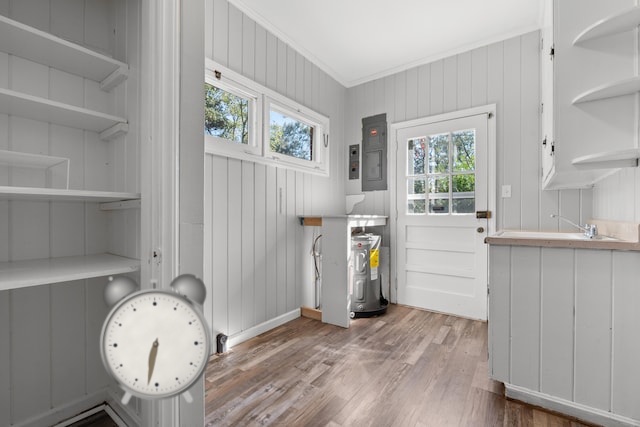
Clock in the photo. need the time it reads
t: 6:32
